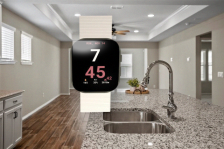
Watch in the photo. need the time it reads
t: 7:45
